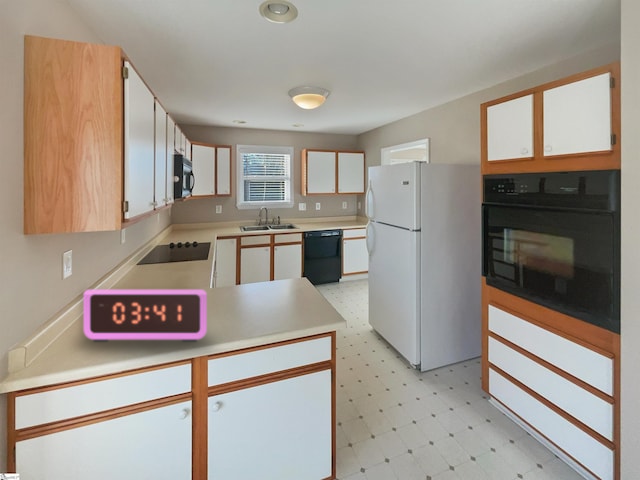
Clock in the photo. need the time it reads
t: 3:41
